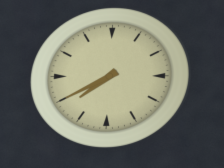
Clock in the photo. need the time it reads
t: 7:40
